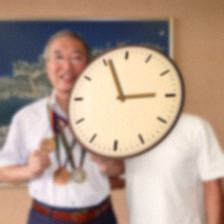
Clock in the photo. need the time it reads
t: 2:56
